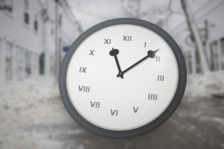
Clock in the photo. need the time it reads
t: 11:08
